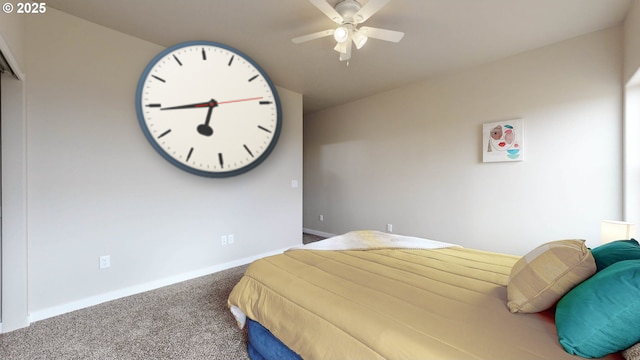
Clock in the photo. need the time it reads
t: 6:44:14
